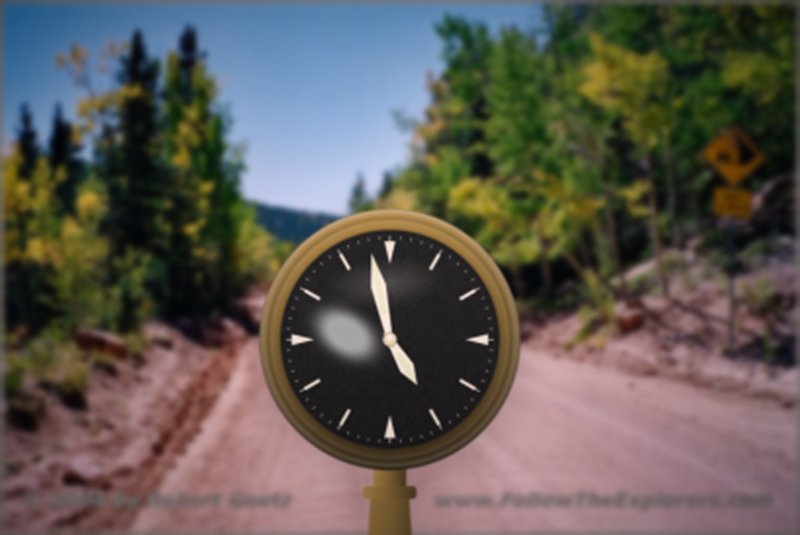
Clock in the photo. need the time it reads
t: 4:58
